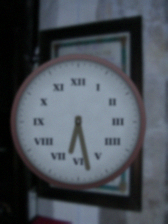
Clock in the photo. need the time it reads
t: 6:28
